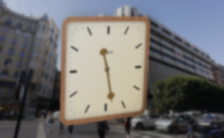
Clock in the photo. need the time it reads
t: 11:28
